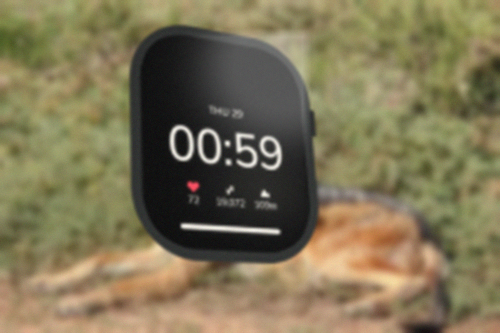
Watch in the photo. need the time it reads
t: 0:59
